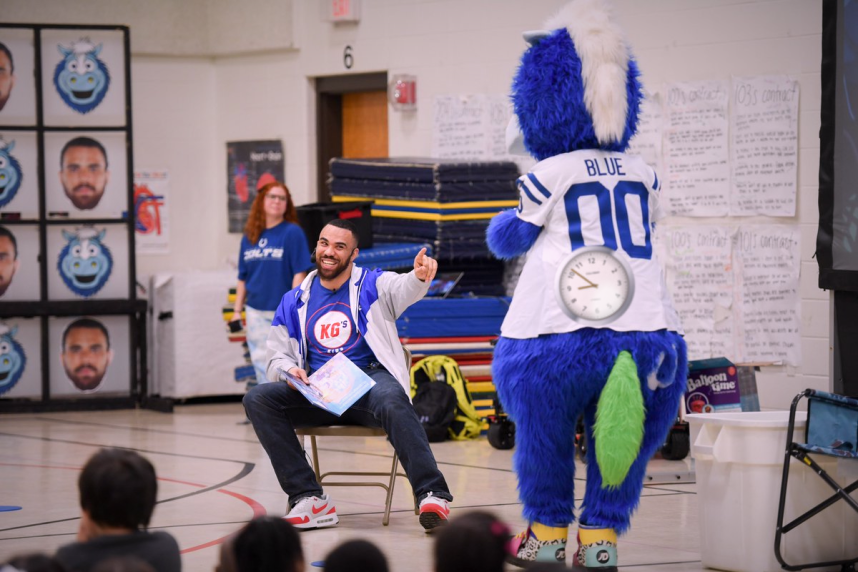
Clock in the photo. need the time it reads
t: 8:52
